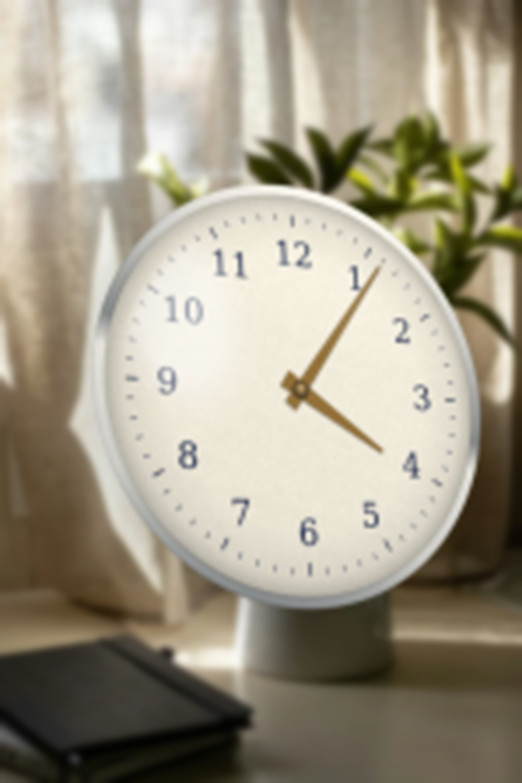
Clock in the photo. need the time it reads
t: 4:06
